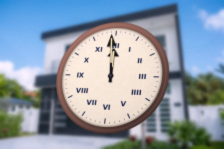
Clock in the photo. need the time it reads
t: 11:59
